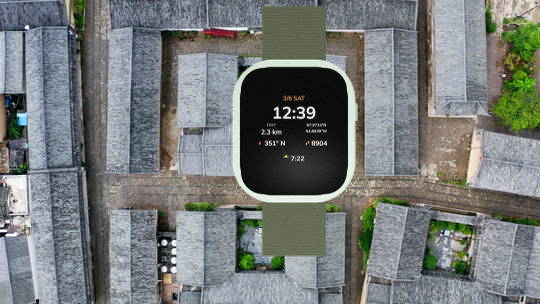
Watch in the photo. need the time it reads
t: 12:39
